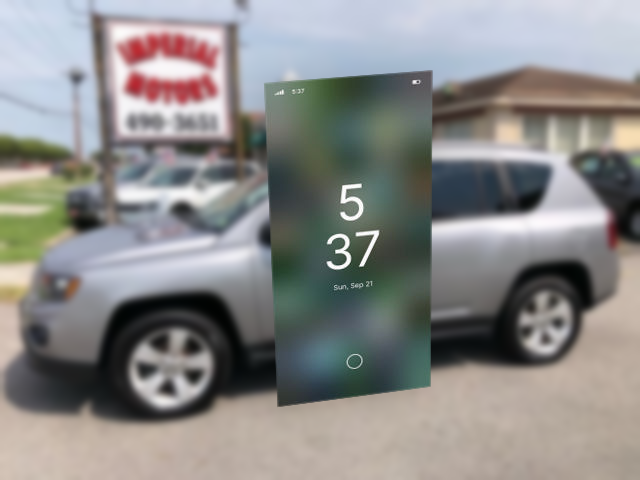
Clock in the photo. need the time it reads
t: 5:37
